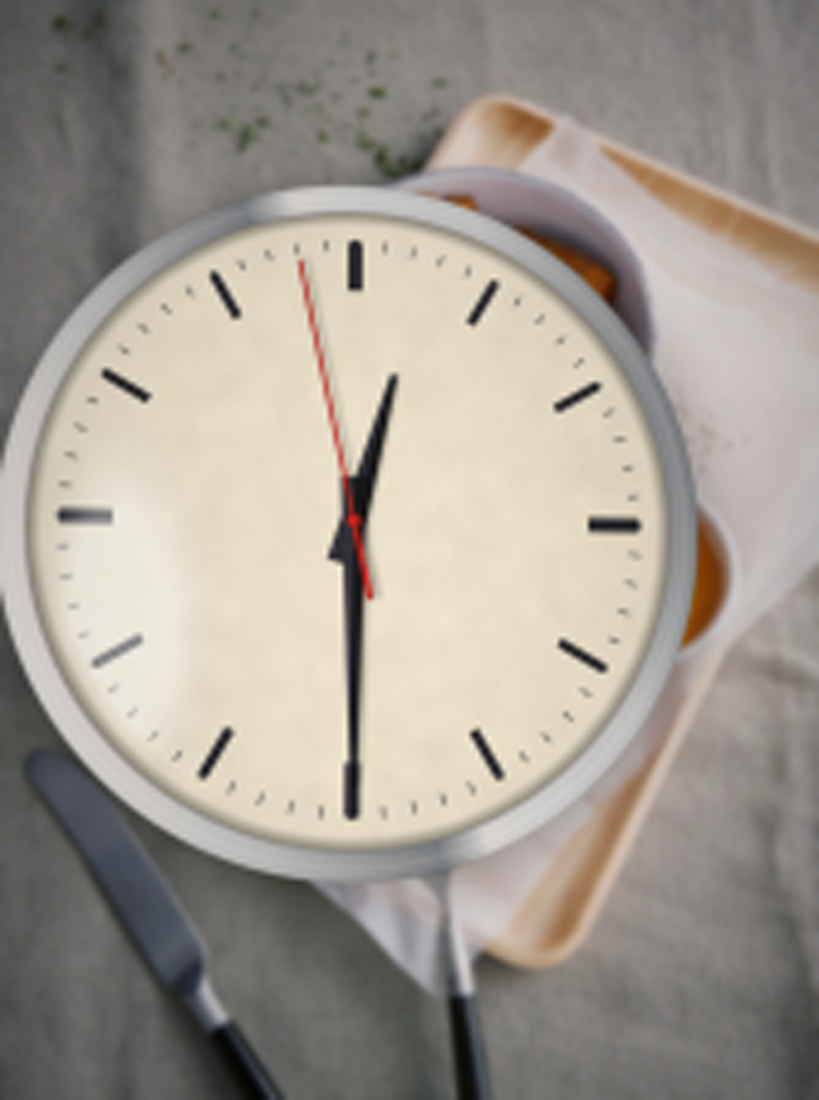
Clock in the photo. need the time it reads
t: 12:29:58
